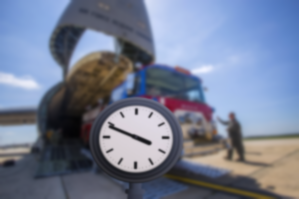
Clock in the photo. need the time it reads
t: 3:49
